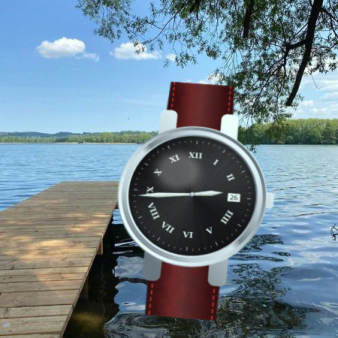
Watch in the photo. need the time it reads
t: 2:44
